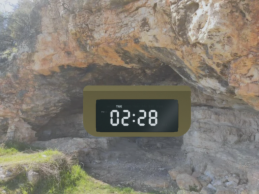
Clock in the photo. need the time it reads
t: 2:28
